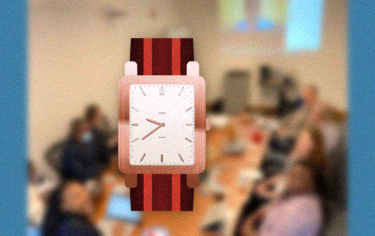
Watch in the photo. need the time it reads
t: 9:39
